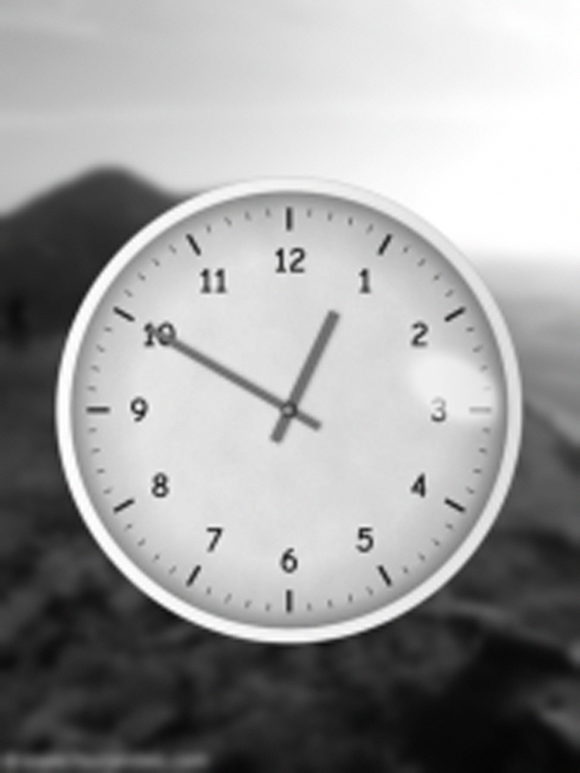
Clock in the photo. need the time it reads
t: 12:50
